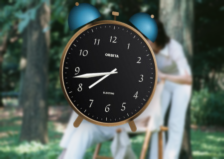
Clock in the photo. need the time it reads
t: 7:43
